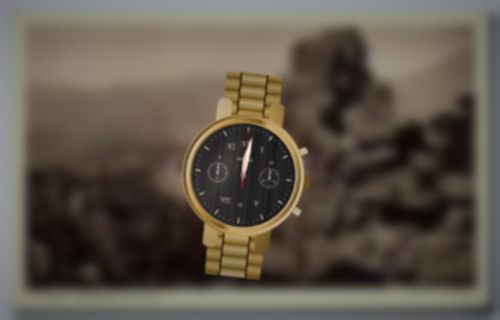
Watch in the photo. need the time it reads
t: 12:01
